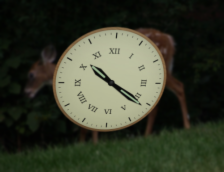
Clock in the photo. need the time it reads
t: 10:21
